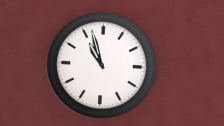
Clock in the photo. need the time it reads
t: 10:57
